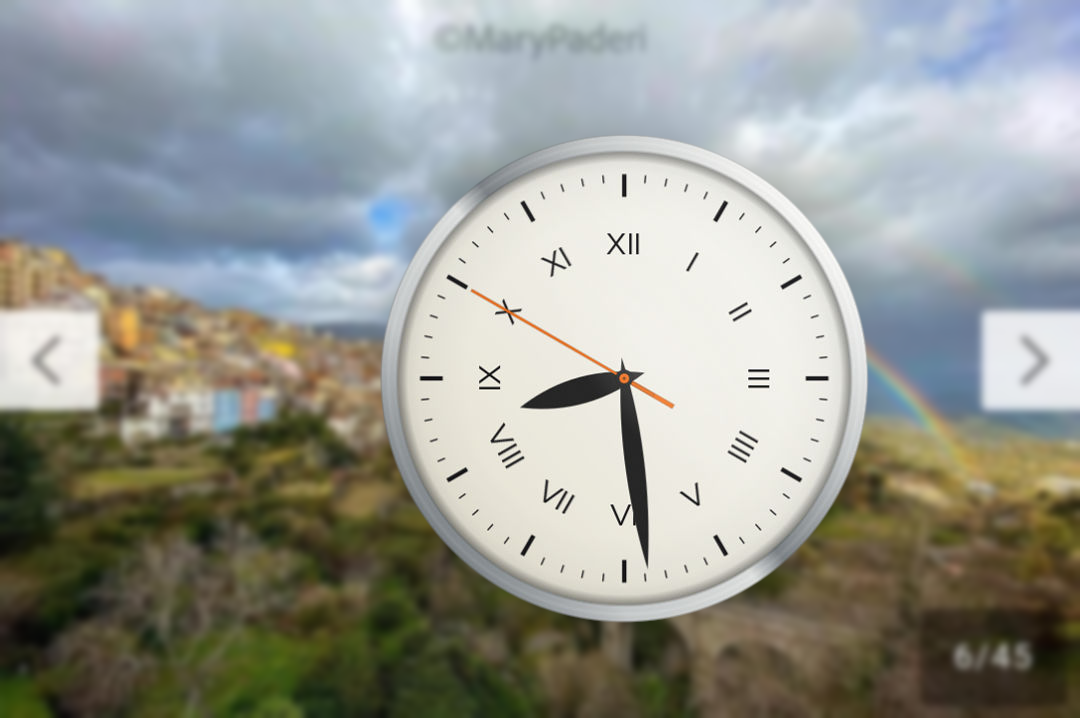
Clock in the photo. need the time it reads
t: 8:28:50
